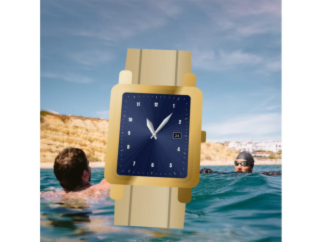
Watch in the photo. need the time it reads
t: 11:06
